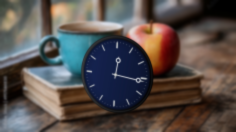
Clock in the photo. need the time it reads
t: 12:16
